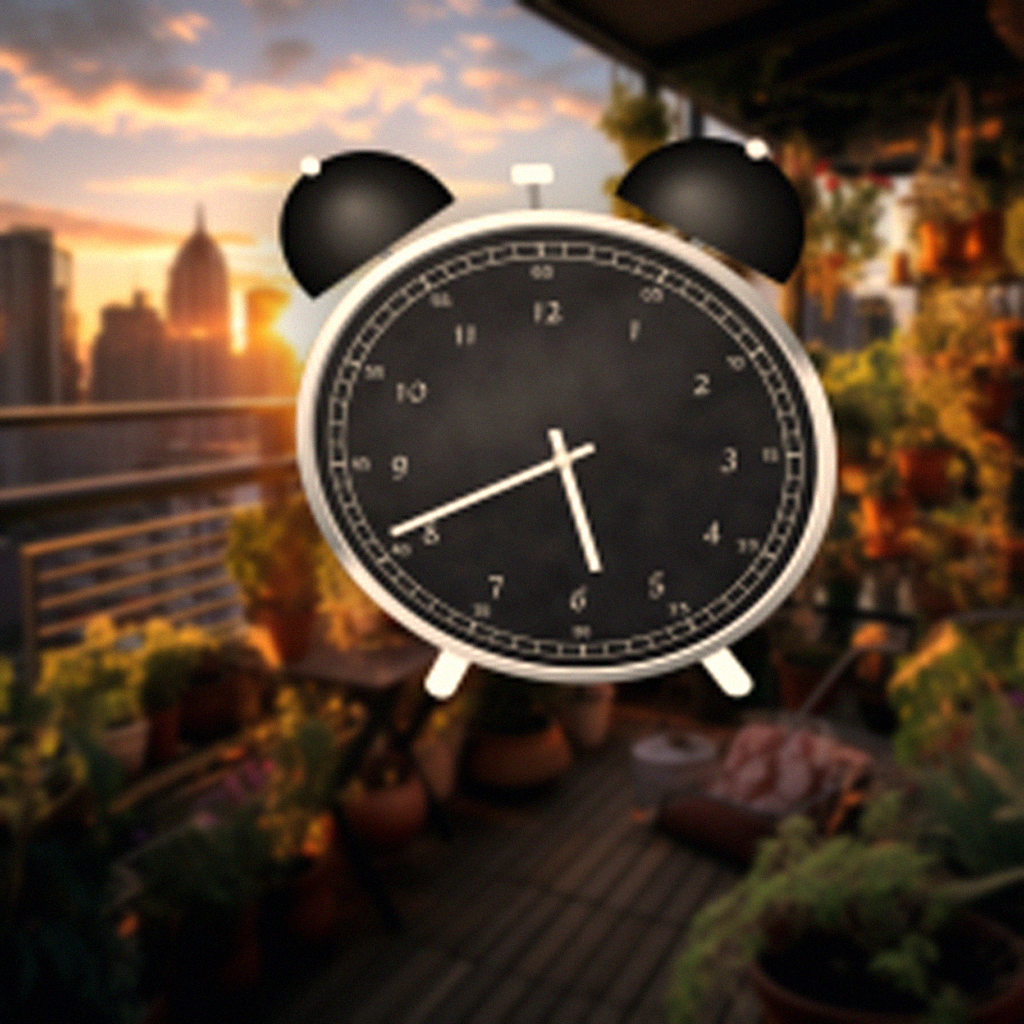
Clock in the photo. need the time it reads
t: 5:41
